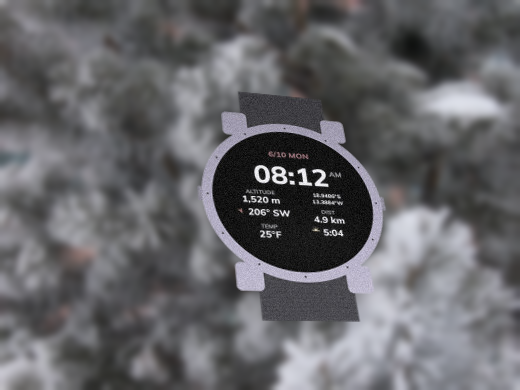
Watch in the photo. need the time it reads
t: 8:12
